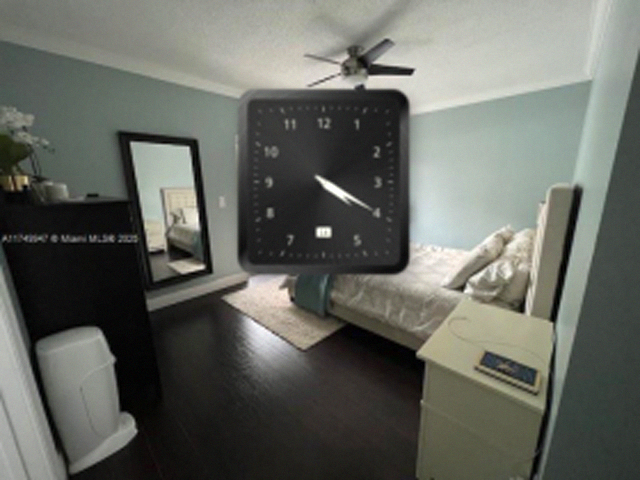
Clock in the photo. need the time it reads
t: 4:20
